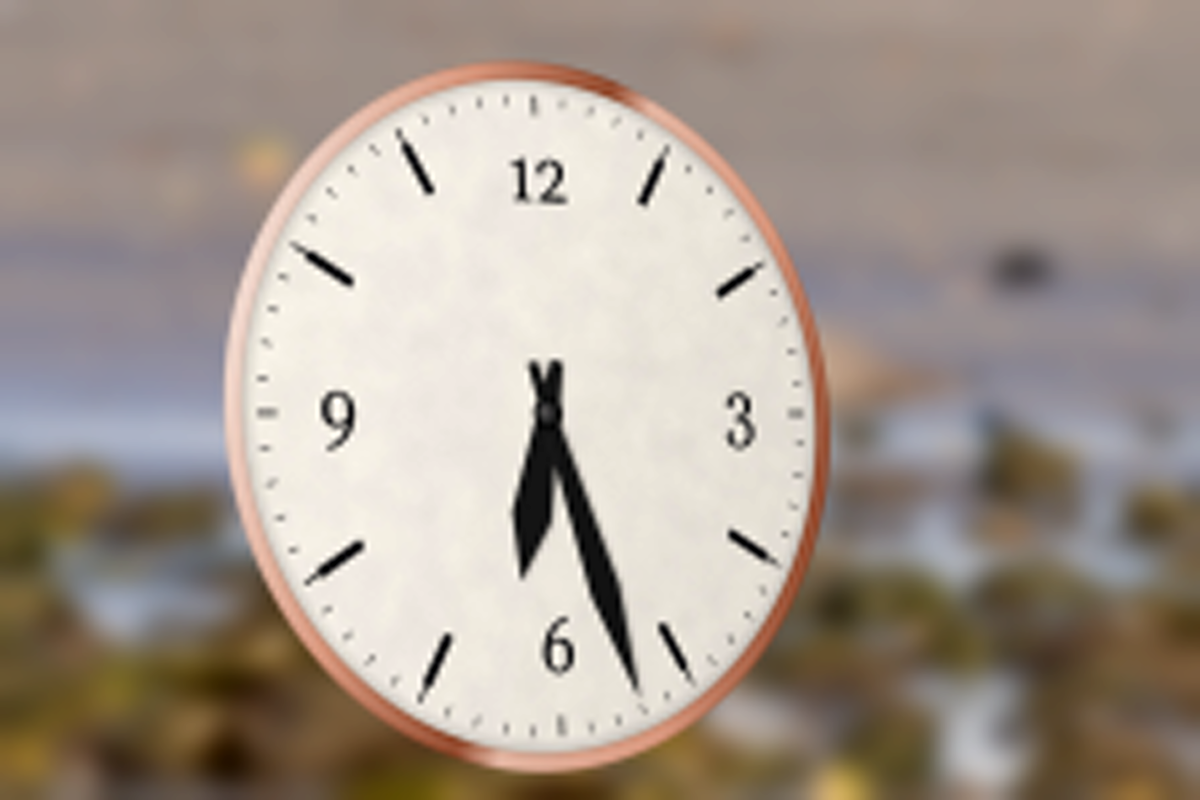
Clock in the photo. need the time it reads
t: 6:27
